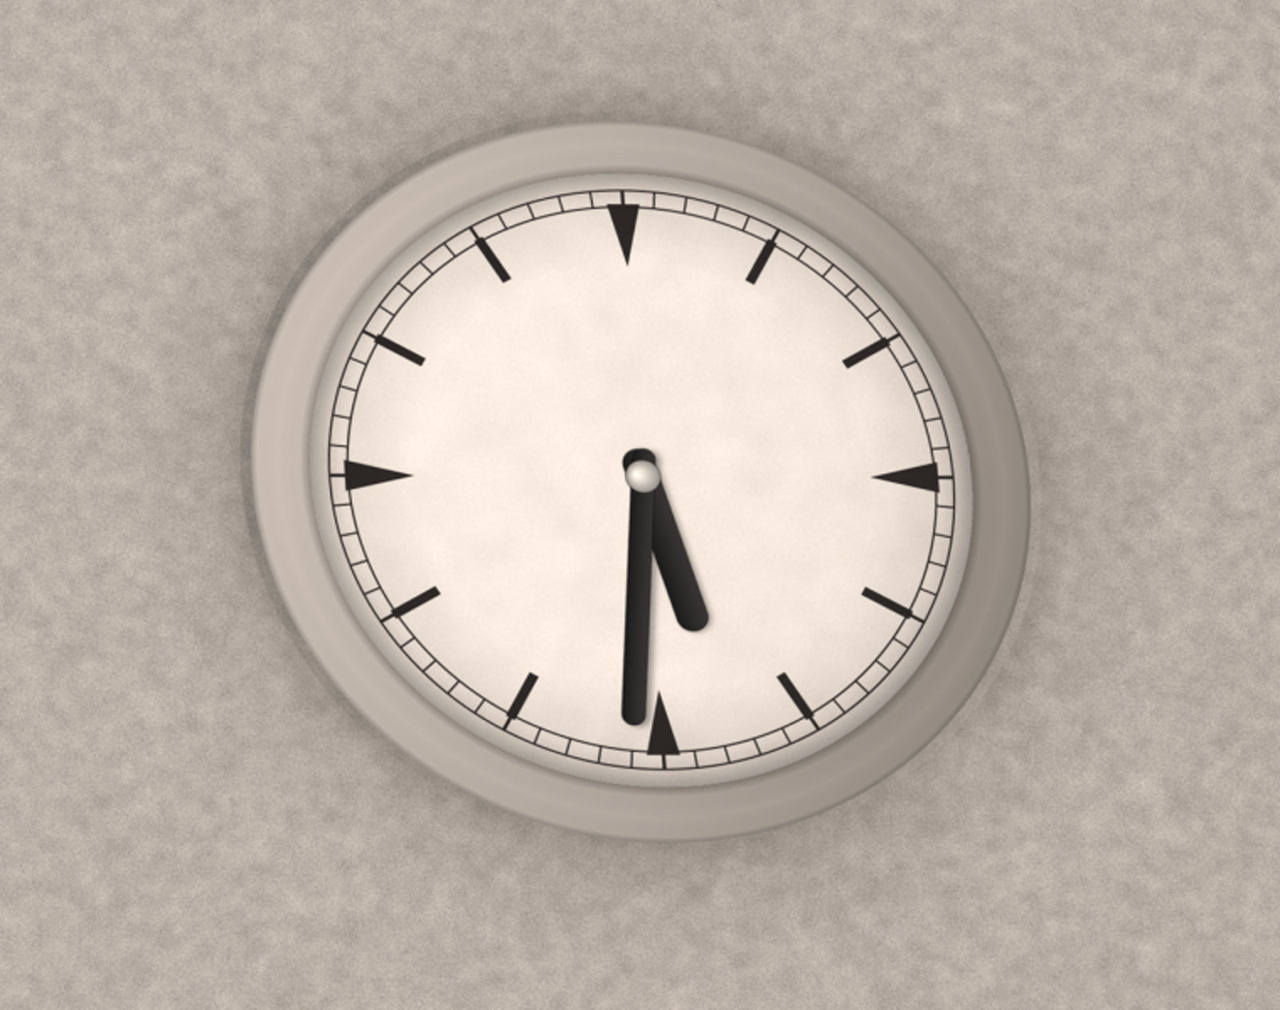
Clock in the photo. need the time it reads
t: 5:31
